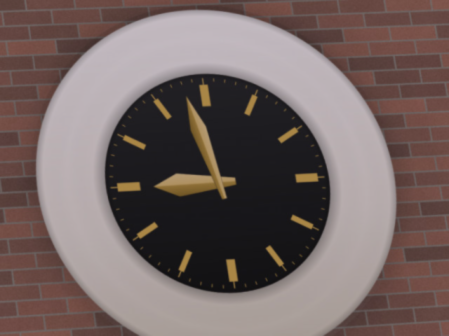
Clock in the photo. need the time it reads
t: 8:58
